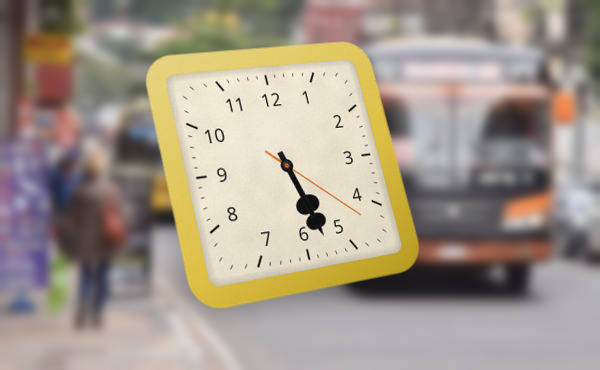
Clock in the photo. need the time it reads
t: 5:27:22
